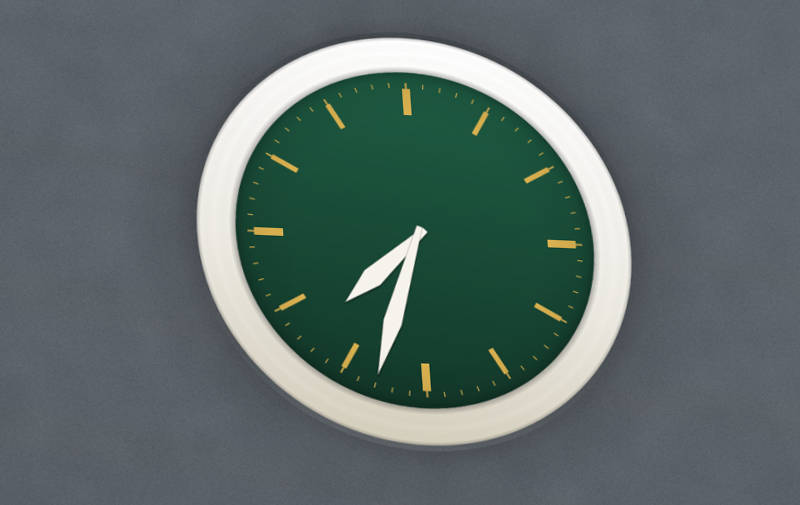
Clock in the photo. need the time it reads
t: 7:33
